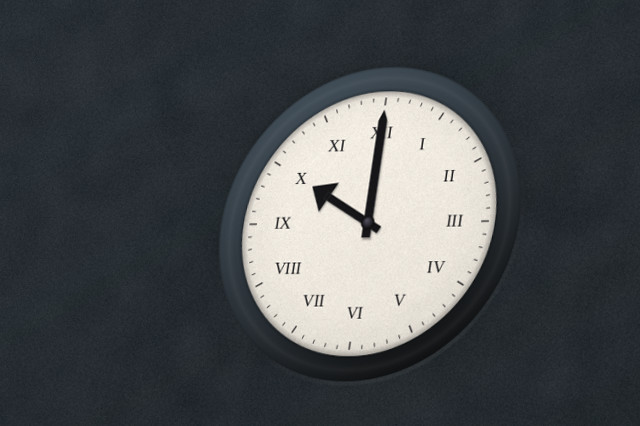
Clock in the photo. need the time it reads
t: 10:00
